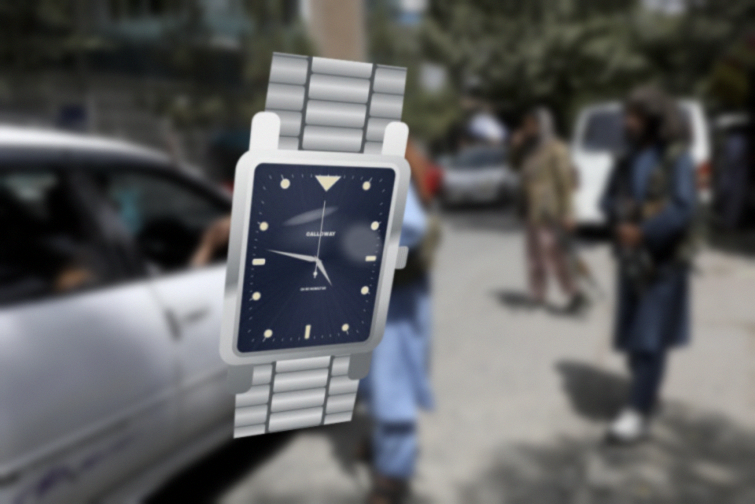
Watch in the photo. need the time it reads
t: 4:47:00
